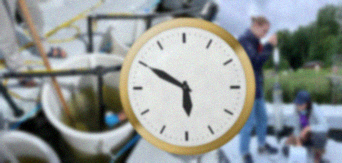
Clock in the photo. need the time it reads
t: 5:50
